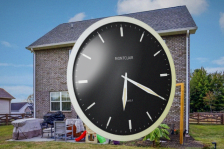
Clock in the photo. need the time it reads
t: 6:20
